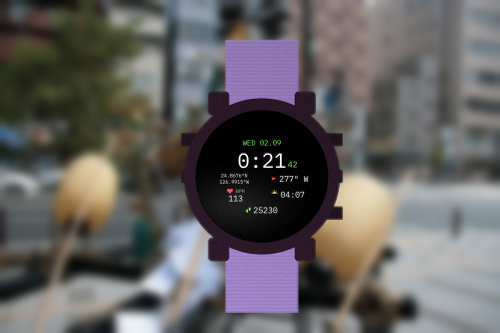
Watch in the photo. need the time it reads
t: 0:21:42
